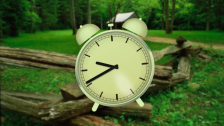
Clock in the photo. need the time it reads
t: 9:41
